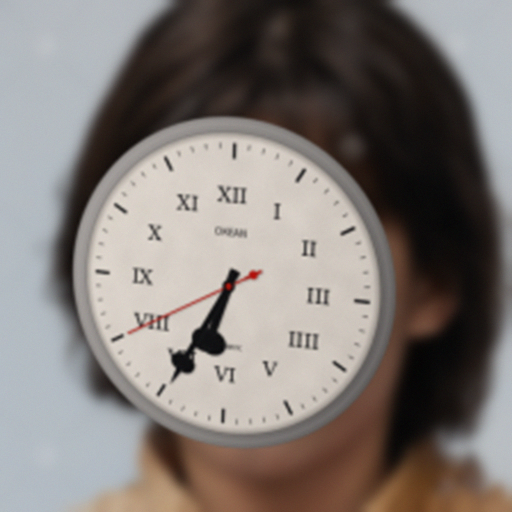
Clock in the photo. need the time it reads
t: 6:34:40
